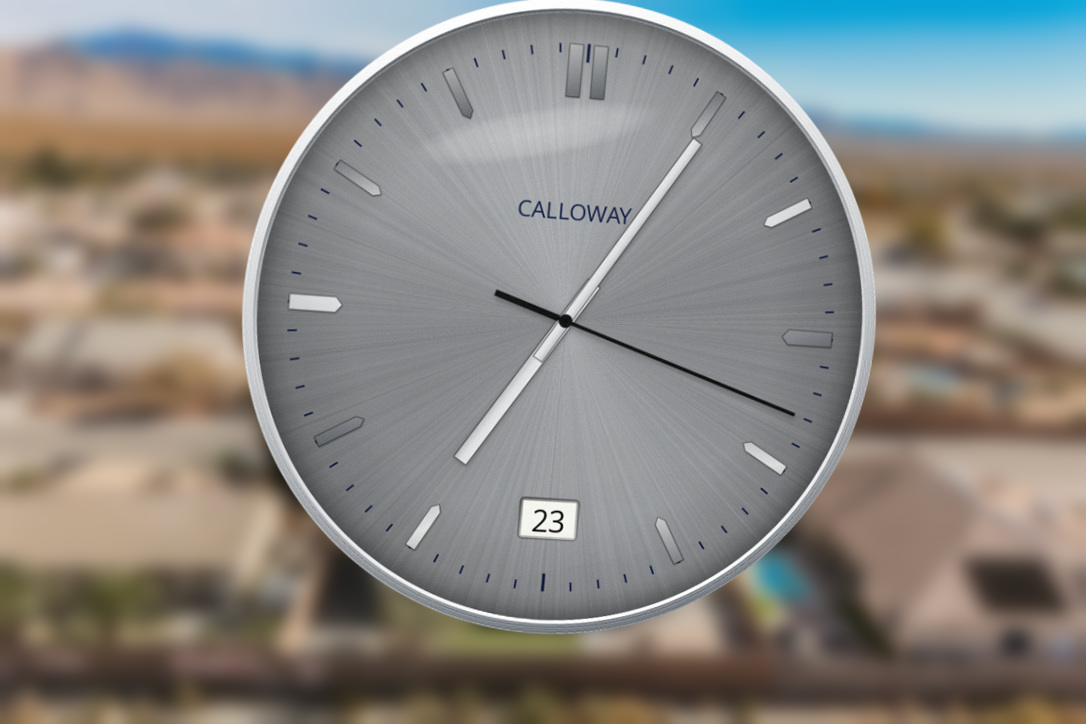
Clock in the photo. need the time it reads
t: 7:05:18
